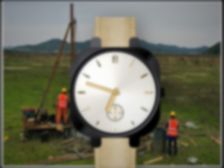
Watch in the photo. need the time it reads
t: 6:48
